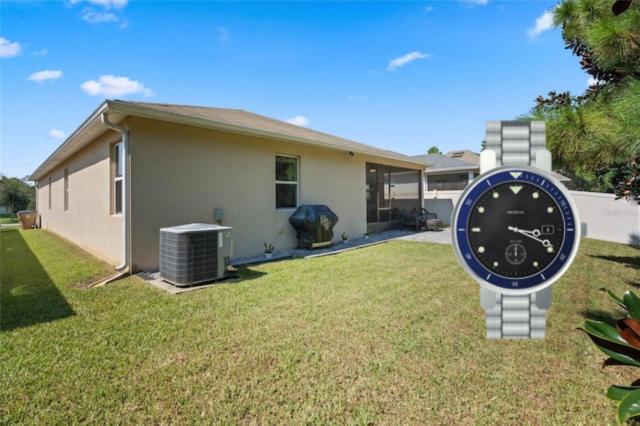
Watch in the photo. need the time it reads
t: 3:19
